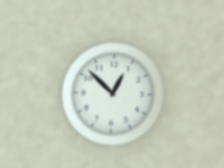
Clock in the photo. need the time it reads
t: 12:52
